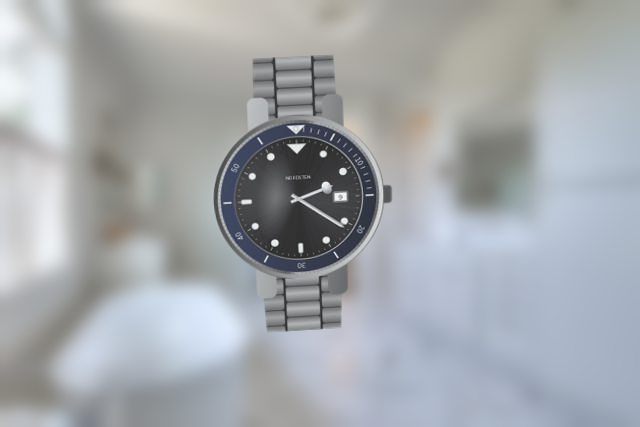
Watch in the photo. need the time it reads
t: 2:21
